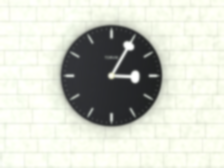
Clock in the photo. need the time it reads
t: 3:05
